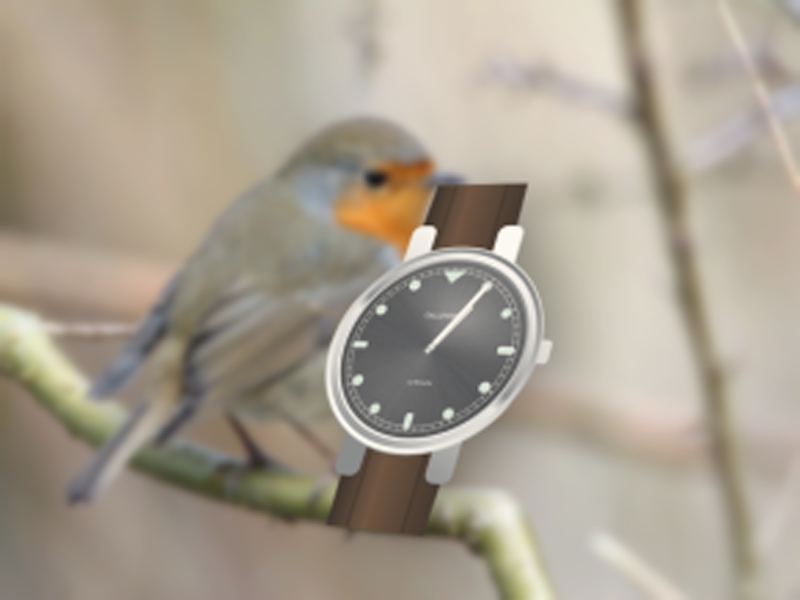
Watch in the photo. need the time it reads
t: 1:05
